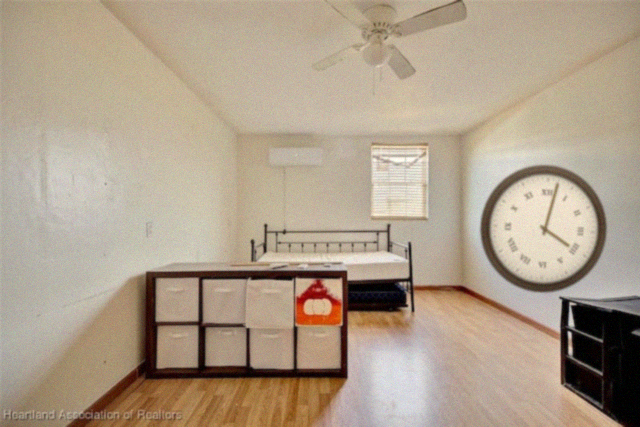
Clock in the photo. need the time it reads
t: 4:02
